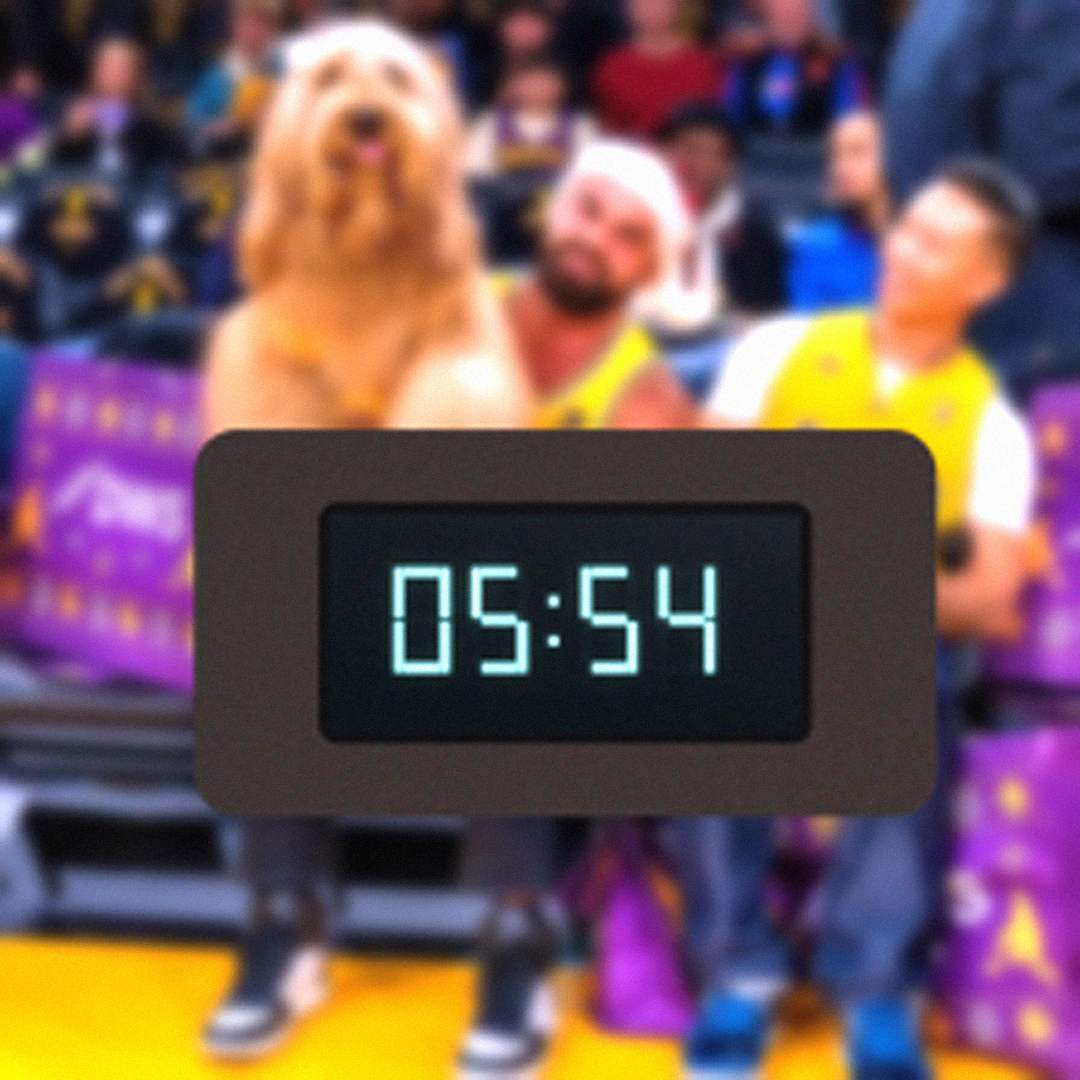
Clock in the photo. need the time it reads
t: 5:54
